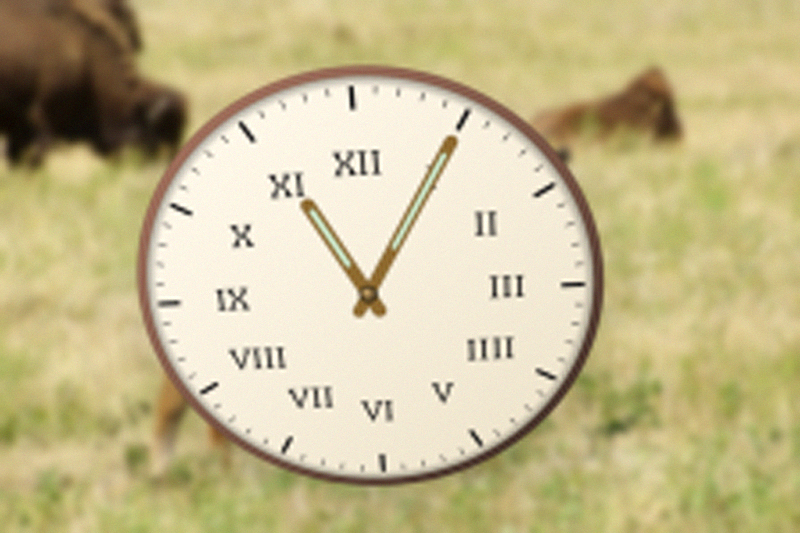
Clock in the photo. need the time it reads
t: 11:05
